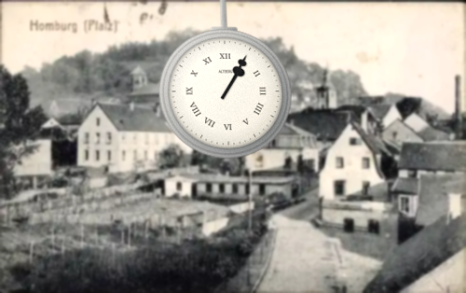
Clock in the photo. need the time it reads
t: 1:05
